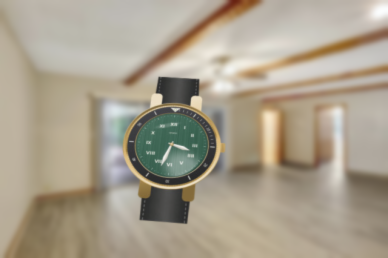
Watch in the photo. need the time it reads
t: 3:33
